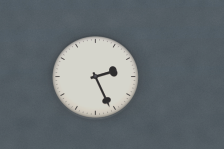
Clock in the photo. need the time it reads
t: 2:26
